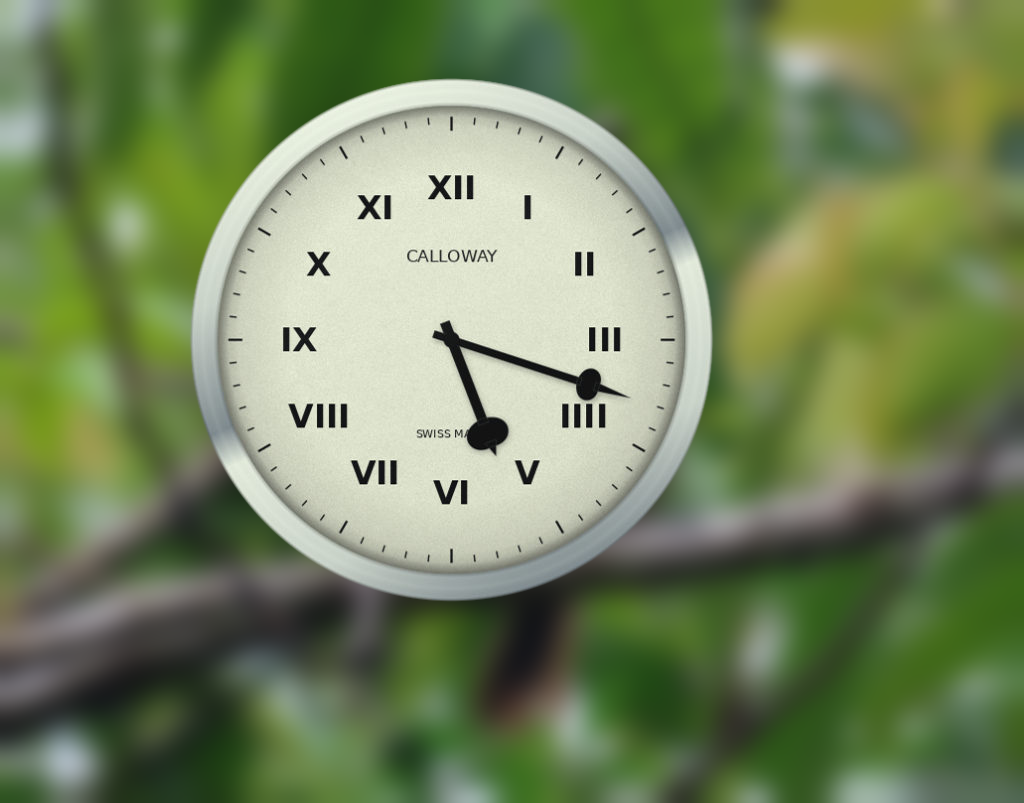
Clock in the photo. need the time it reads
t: 5:18
